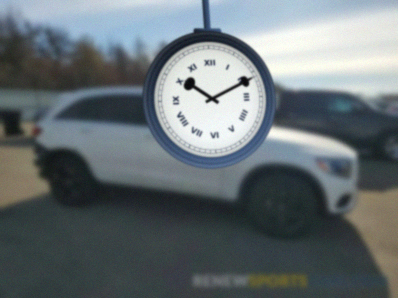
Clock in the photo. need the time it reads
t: 10:11
